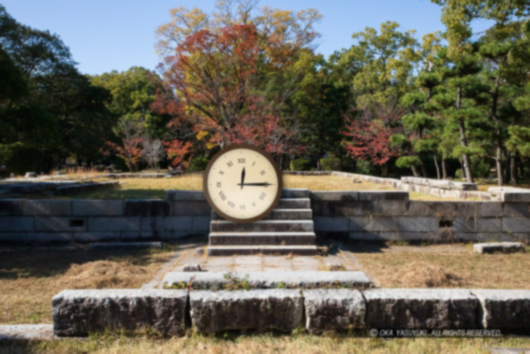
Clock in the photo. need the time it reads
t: 12:15
